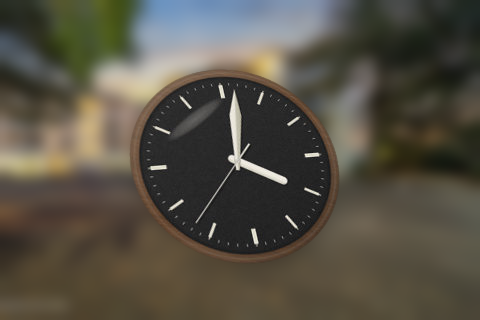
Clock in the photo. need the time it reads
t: 4:01:37
